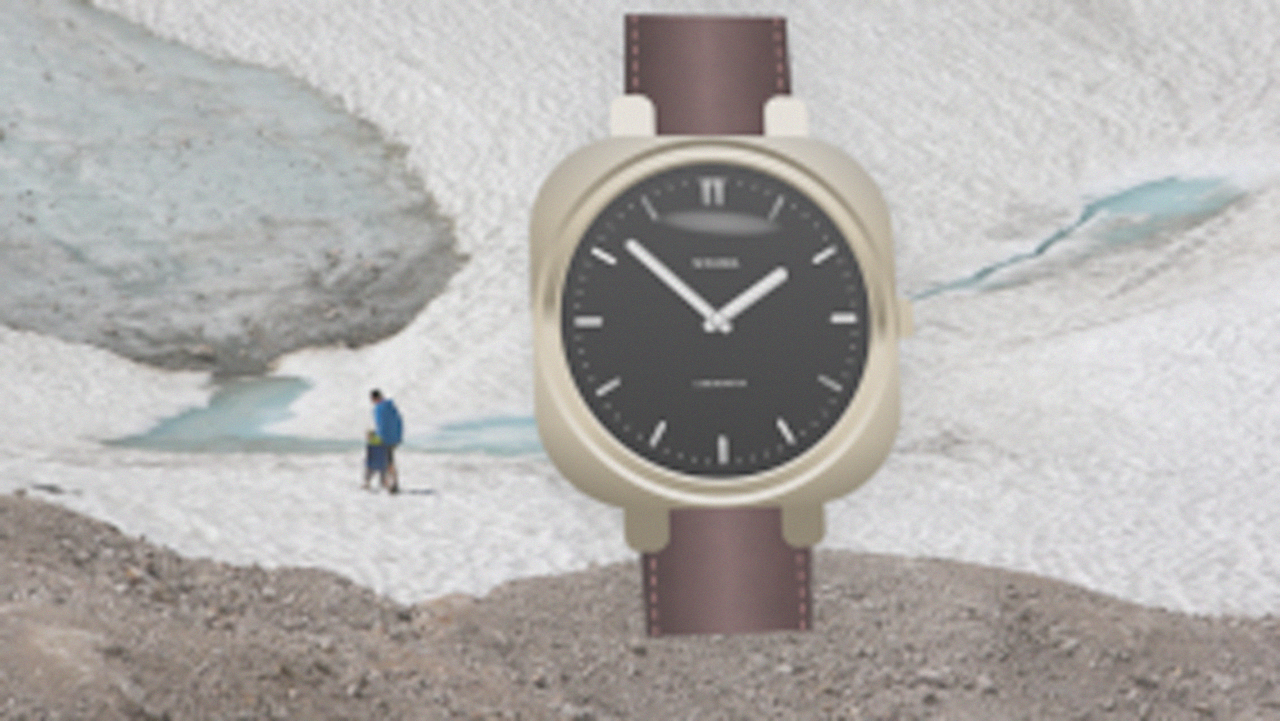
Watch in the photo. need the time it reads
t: 1:52
